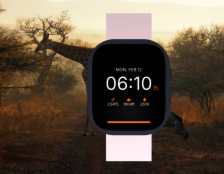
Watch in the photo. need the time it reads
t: 6:10
